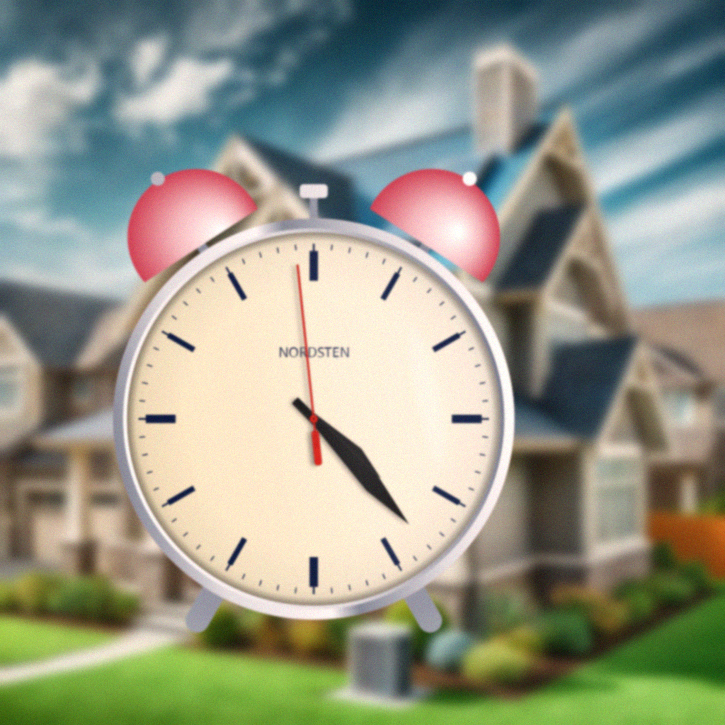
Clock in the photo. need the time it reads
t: 4:22:59
